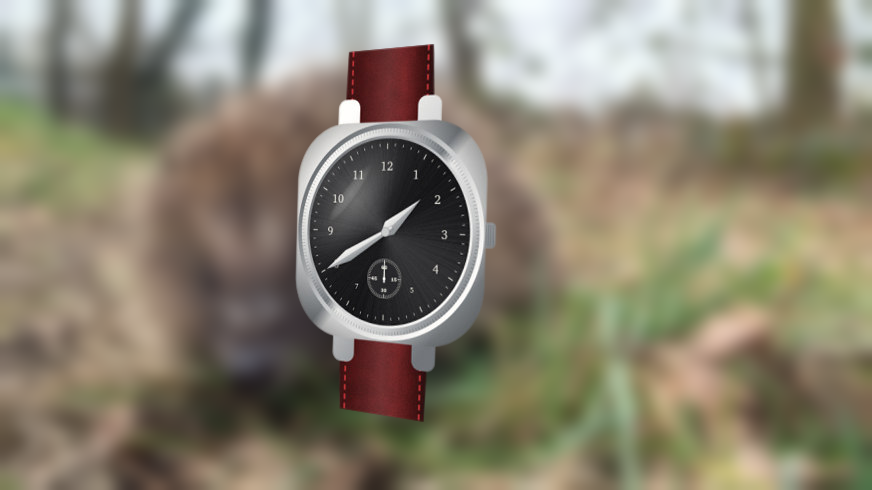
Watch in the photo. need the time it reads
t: 1:40
